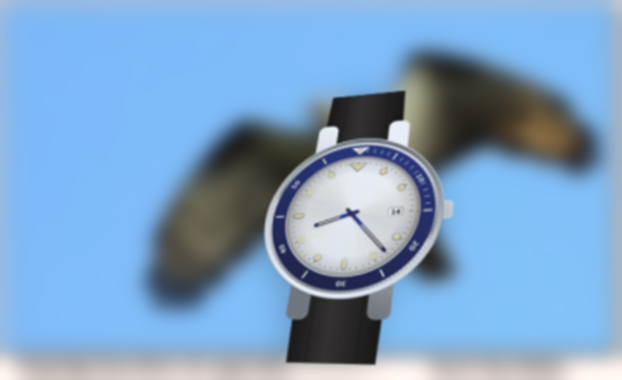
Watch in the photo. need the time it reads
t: 8:23
